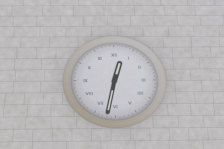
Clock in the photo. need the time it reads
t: 12:32
